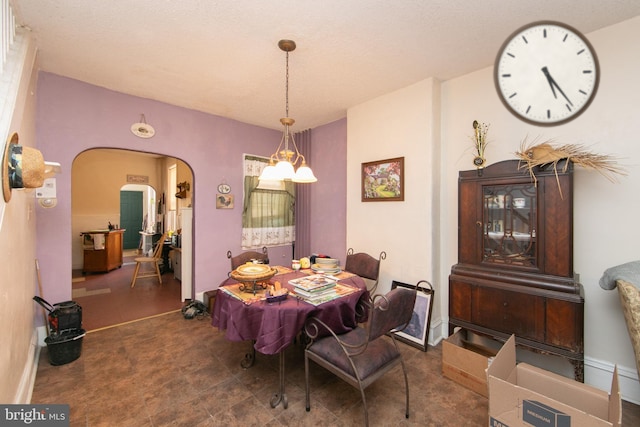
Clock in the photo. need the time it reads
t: 5:24
